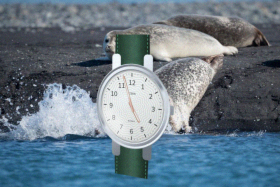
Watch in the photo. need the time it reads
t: 4:57
